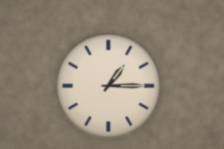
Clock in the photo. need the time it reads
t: 1:15
